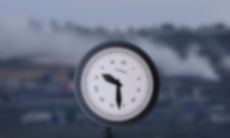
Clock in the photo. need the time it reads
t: 9:27
